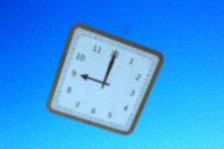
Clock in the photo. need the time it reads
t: 9:00
